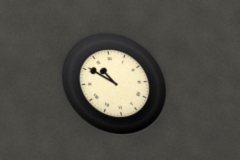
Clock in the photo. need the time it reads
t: 10:51
